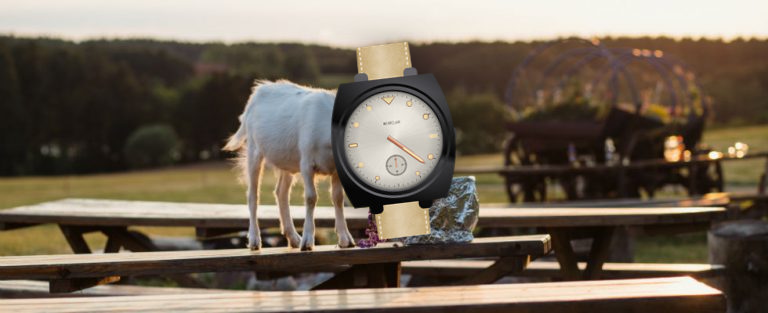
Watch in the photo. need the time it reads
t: 4:22
